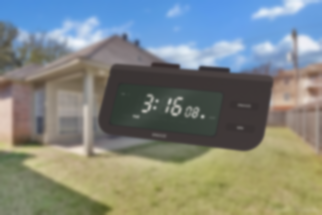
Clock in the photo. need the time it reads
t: 3:16
